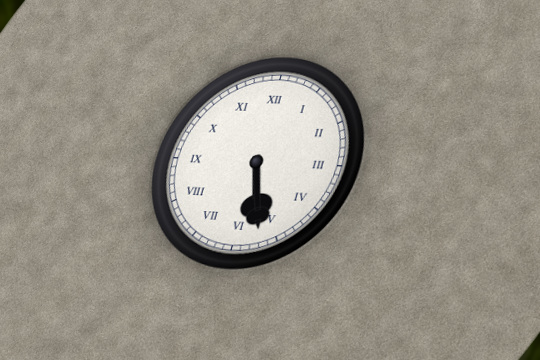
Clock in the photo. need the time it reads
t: 5:27
